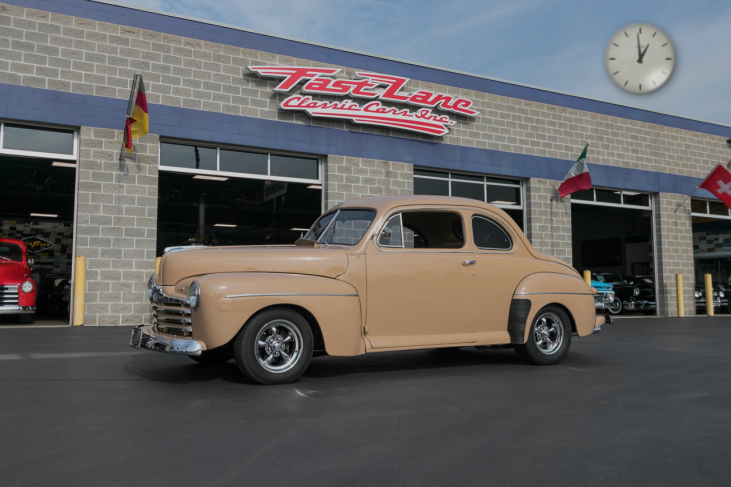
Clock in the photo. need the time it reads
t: 12:59
